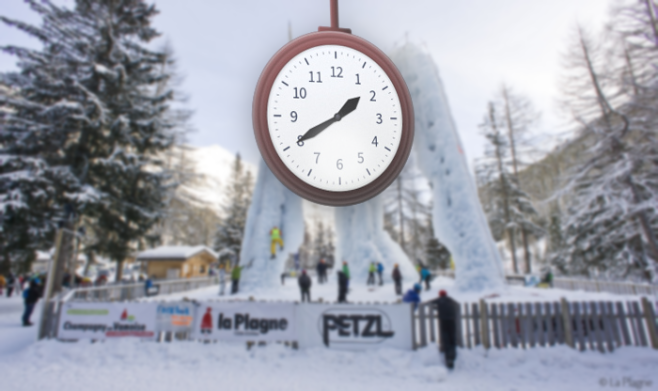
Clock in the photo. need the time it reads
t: 1:40
